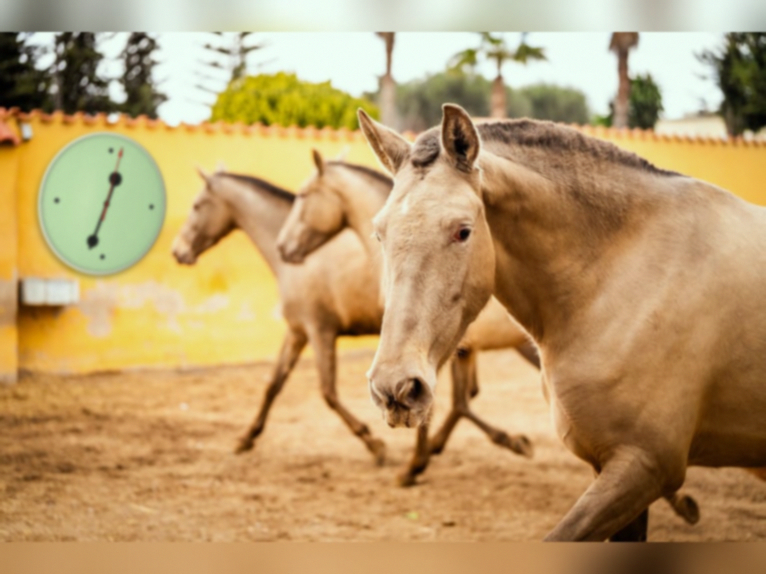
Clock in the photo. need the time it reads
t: 12:33:02
